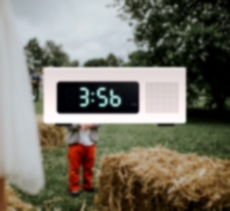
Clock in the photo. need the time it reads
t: 3:56
